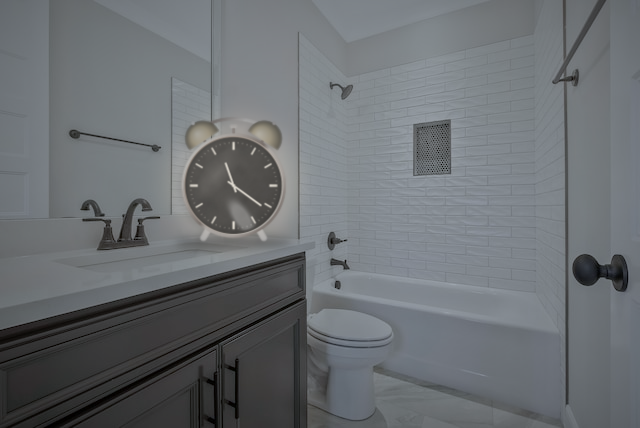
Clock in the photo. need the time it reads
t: 11:21
